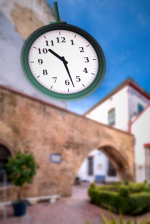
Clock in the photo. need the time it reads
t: 10:28
